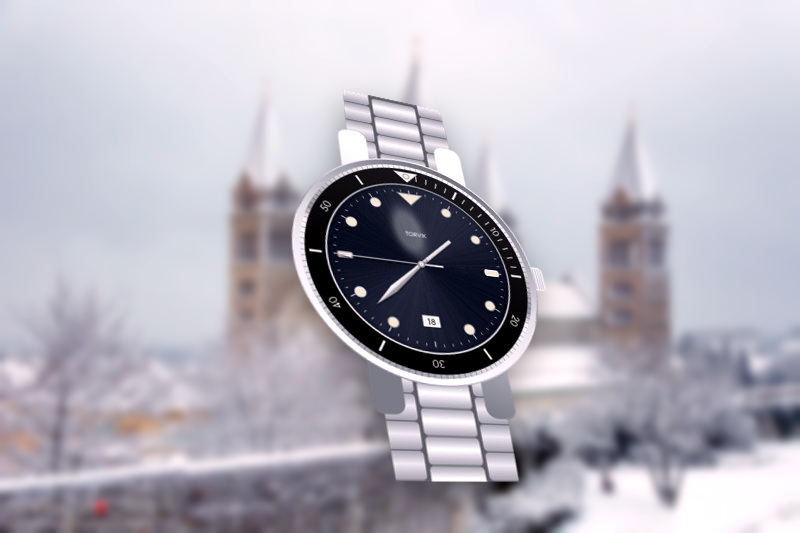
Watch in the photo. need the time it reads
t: 1:37:45
